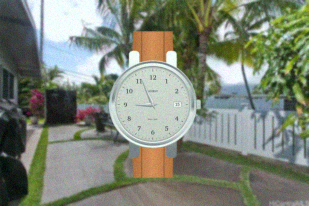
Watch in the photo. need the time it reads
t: 8:56
